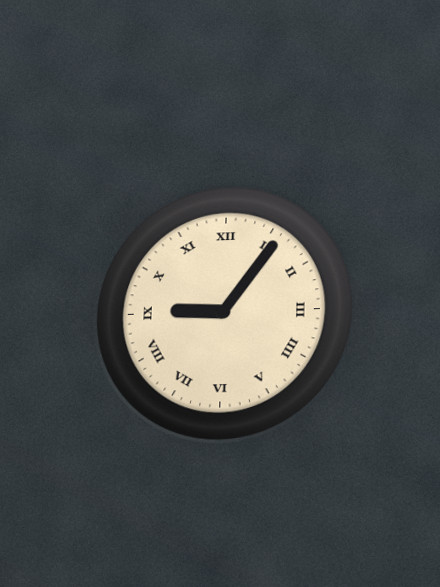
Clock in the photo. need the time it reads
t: 9:06
